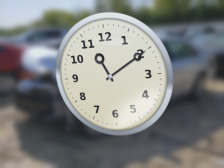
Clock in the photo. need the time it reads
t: 11:10
